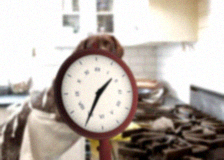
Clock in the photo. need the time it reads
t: 1:35
